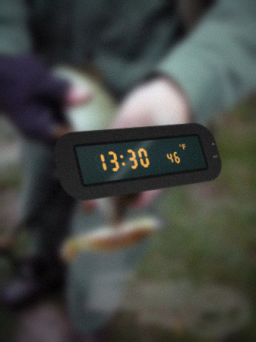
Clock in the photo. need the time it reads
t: 13:30
